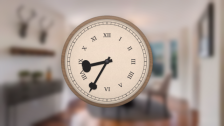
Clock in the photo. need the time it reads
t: 8:35
